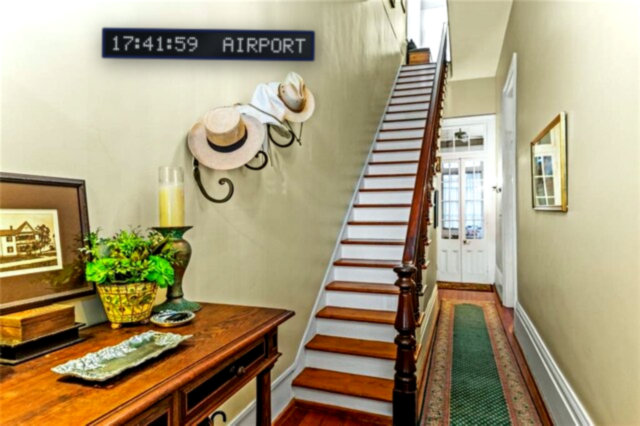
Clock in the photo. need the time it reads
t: 17:41:59
